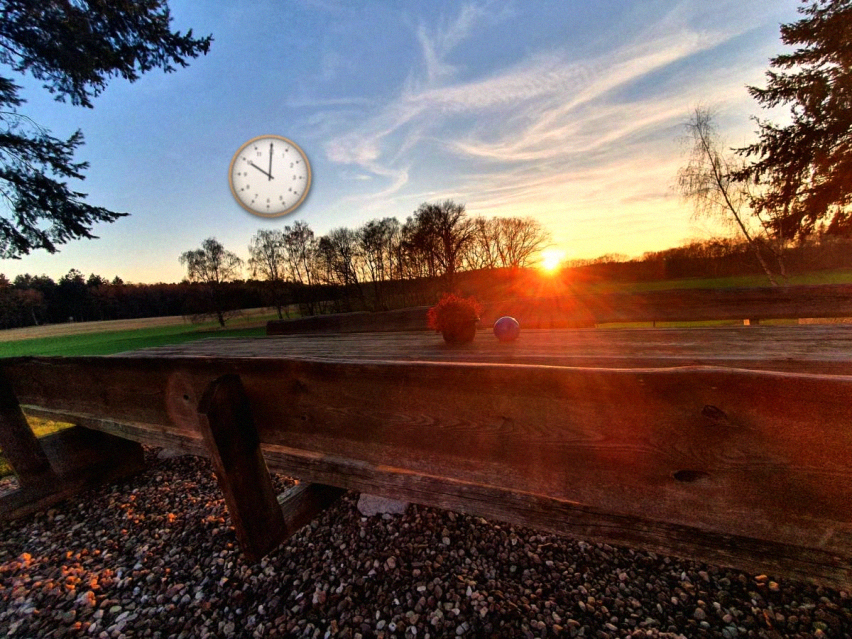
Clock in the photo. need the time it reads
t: 10:00
